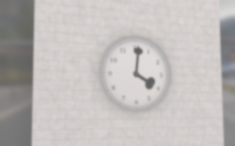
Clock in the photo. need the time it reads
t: 4:01
